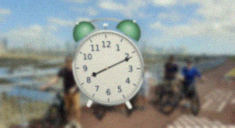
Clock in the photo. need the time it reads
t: 8:11
